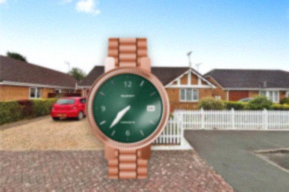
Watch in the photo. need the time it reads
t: 7:37
